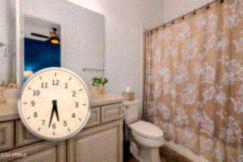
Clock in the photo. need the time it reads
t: 5:32
